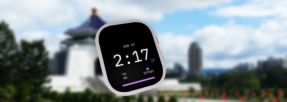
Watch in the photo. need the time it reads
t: 2:17
